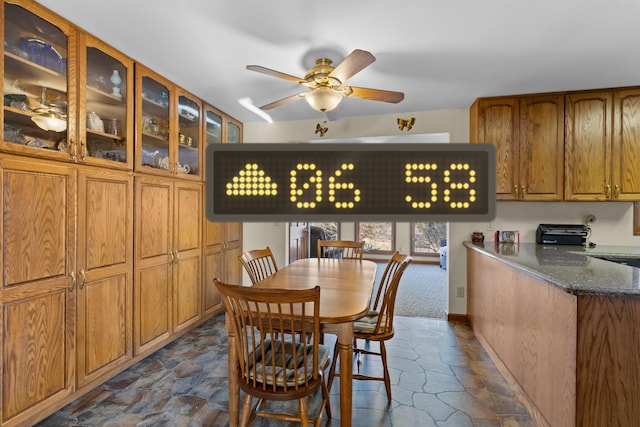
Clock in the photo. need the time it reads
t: 6:58
